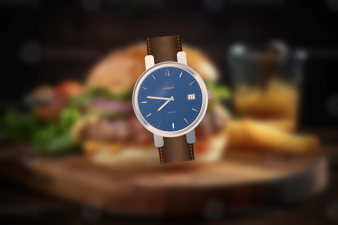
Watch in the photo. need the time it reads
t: 7:47
